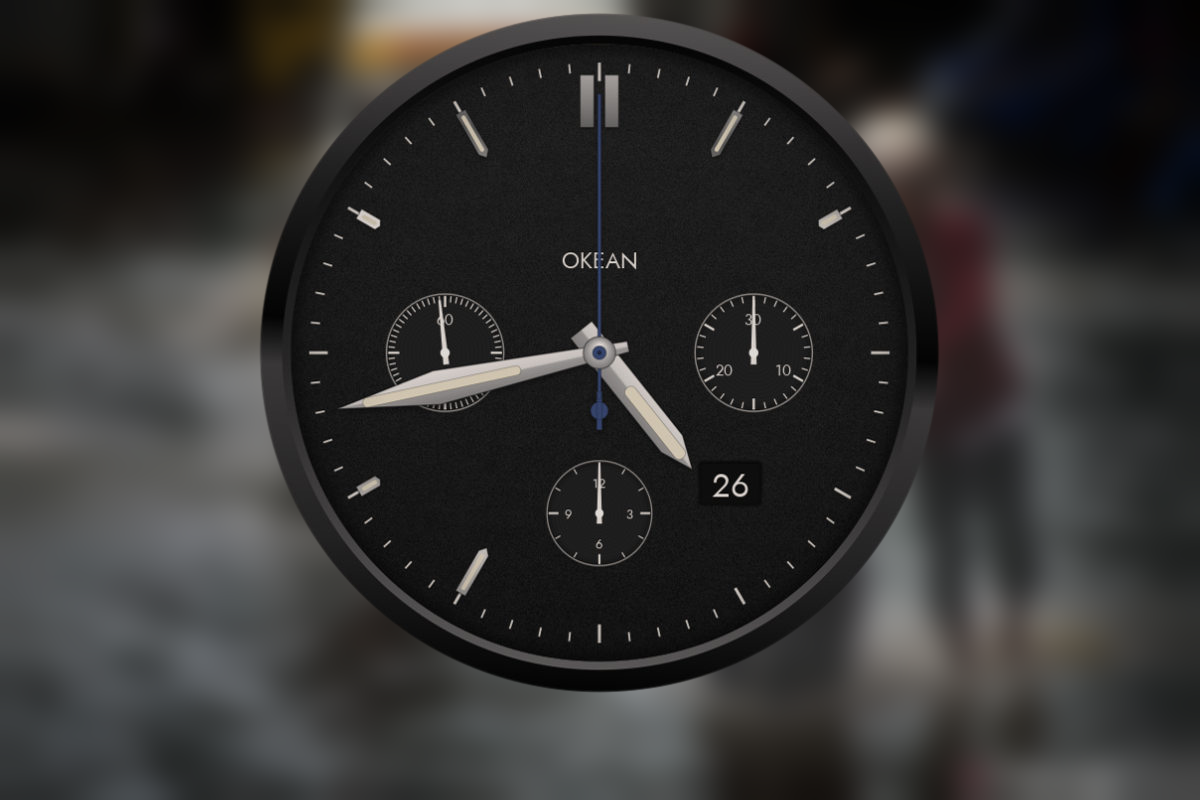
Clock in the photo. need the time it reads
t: 4:42:59
